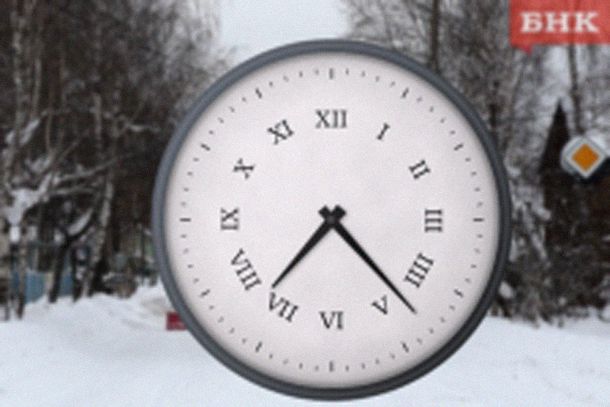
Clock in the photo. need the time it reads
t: 7:23
